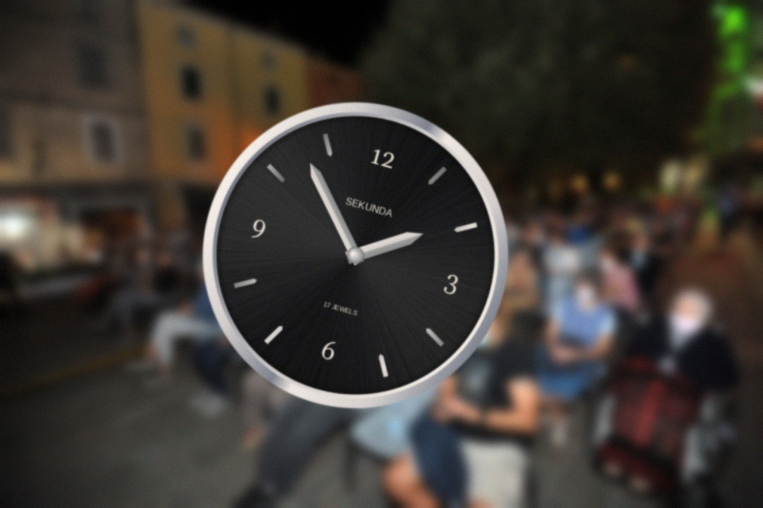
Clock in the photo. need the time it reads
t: 1:53
